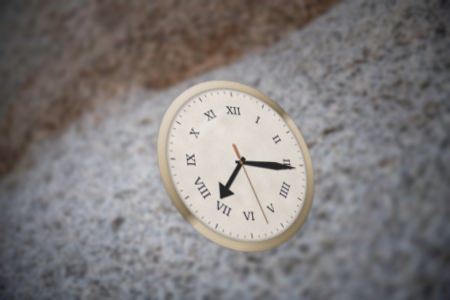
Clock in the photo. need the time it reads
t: 7:15:27
